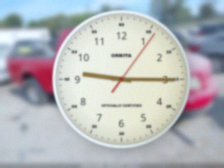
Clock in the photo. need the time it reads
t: 9:15:06
